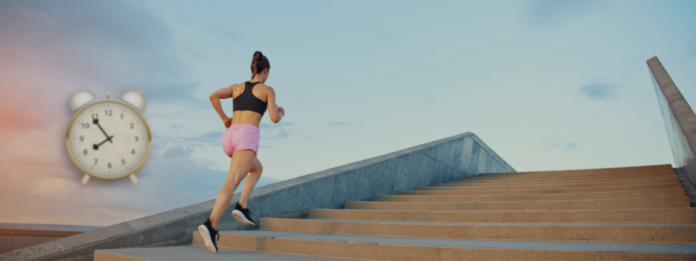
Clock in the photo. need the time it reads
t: 7:54
